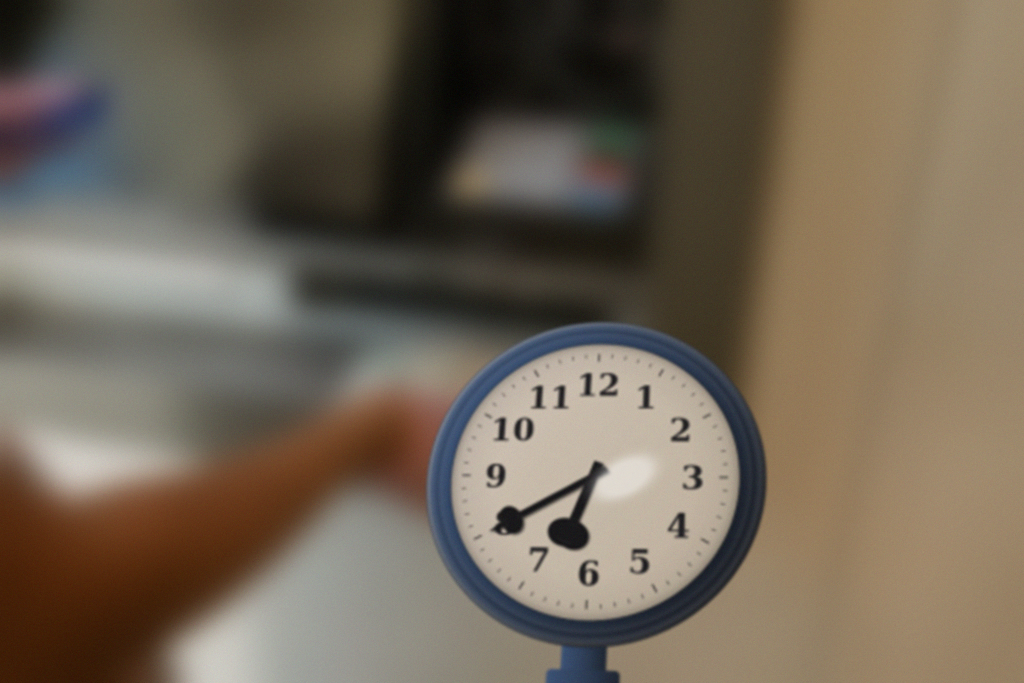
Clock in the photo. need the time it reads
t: 6:40
